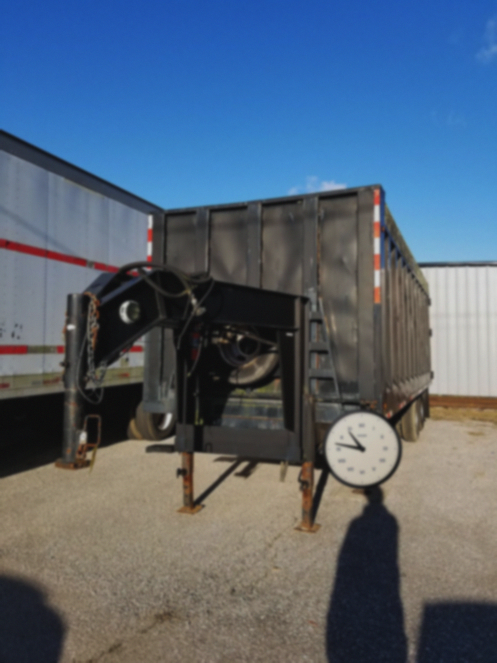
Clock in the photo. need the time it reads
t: 10:47
